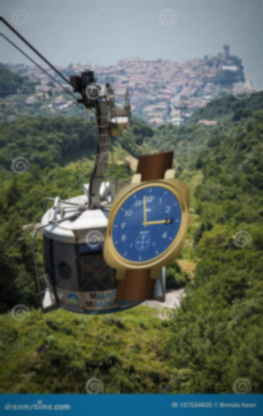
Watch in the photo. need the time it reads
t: 2:58
